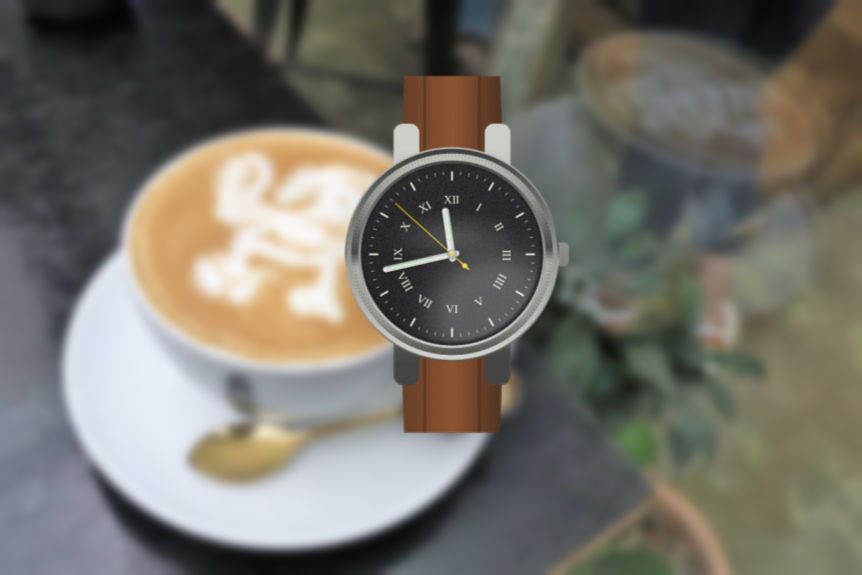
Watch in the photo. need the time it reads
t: 11:42:52
